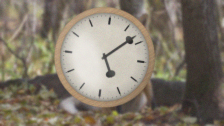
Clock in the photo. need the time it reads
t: 5:08
